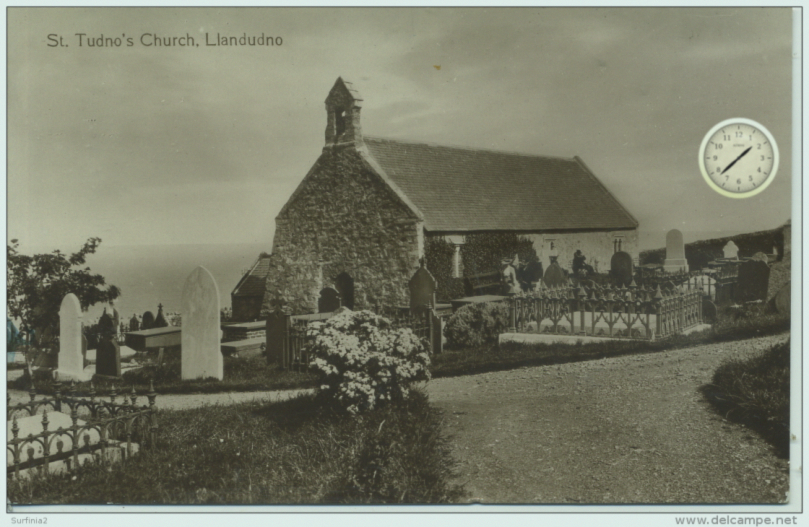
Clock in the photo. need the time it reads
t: 1:38
